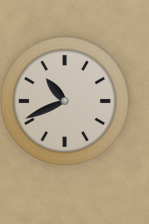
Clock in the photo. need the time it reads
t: 10:41
